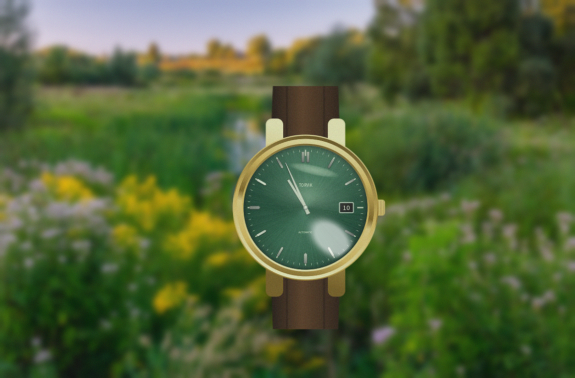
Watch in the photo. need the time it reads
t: 10:56
